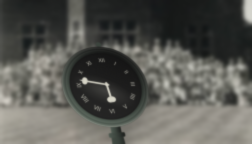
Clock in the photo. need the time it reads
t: 5:47
